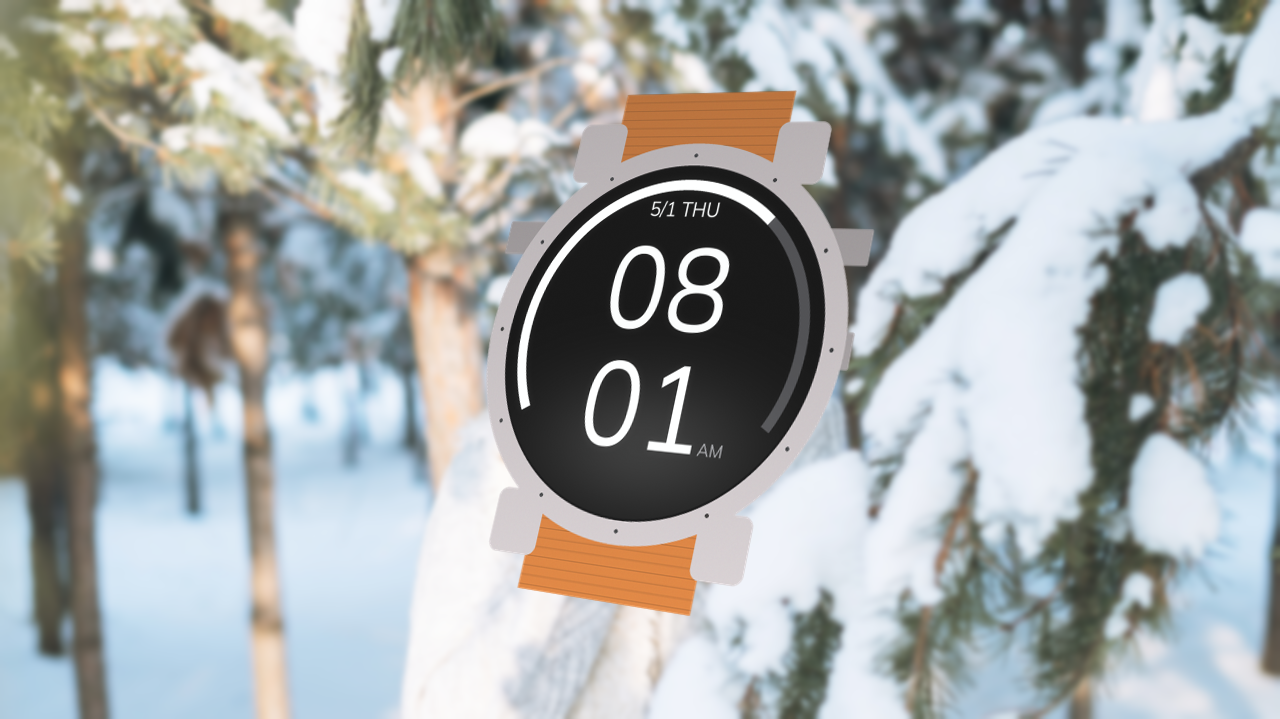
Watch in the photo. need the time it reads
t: 8:01
